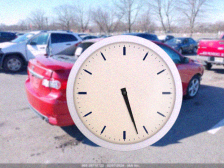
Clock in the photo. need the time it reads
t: 5:27
